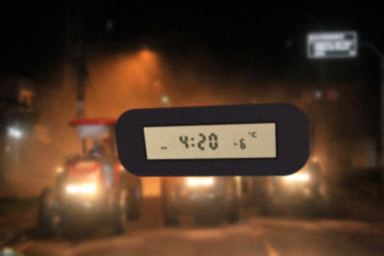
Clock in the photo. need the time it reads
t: 4:20
